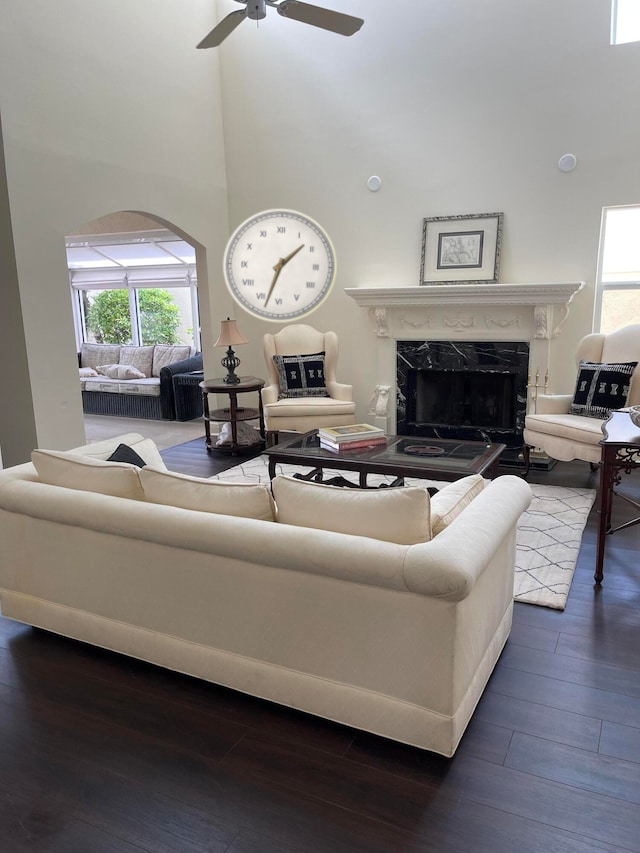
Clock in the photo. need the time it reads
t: 1:33
